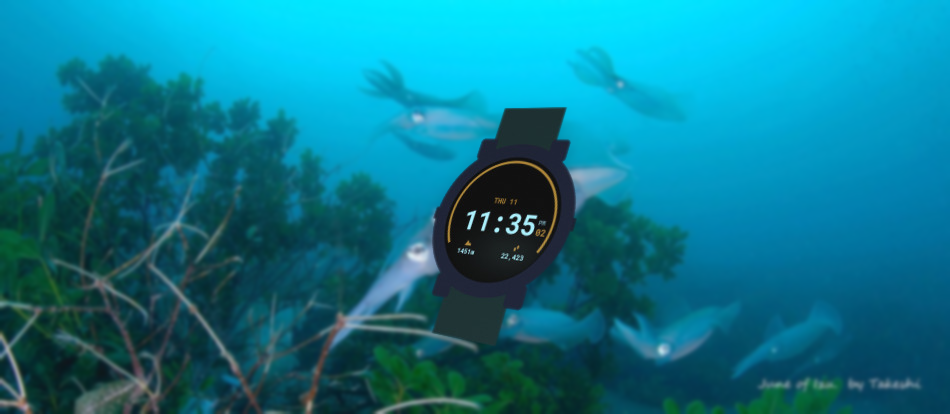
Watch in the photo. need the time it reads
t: 11:35:02
